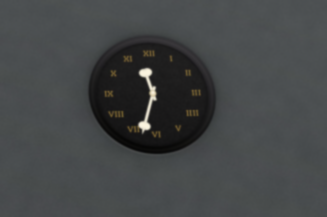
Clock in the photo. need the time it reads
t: 11:33
